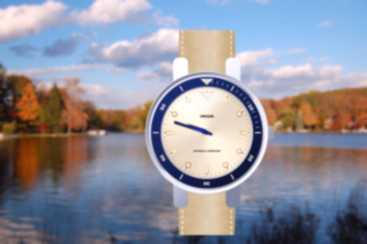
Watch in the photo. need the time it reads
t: 9:48
